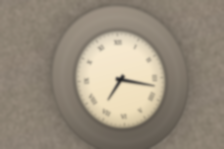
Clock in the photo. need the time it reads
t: 7:17
